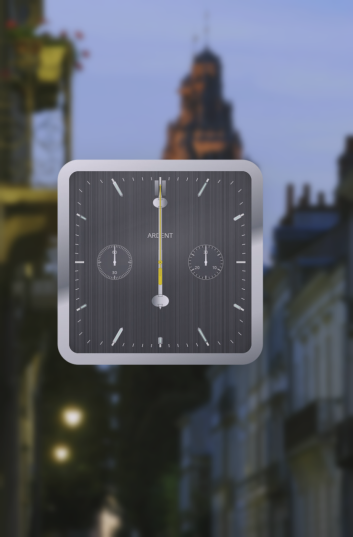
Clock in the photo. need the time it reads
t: 6:00
